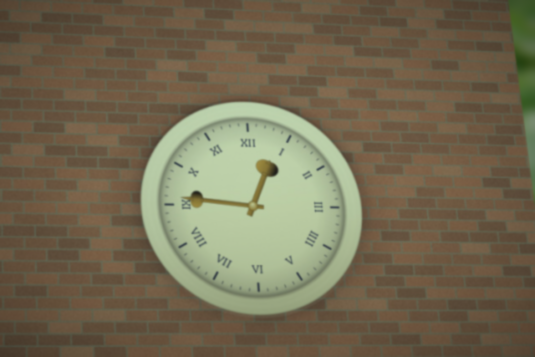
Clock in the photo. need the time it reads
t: 12:46
